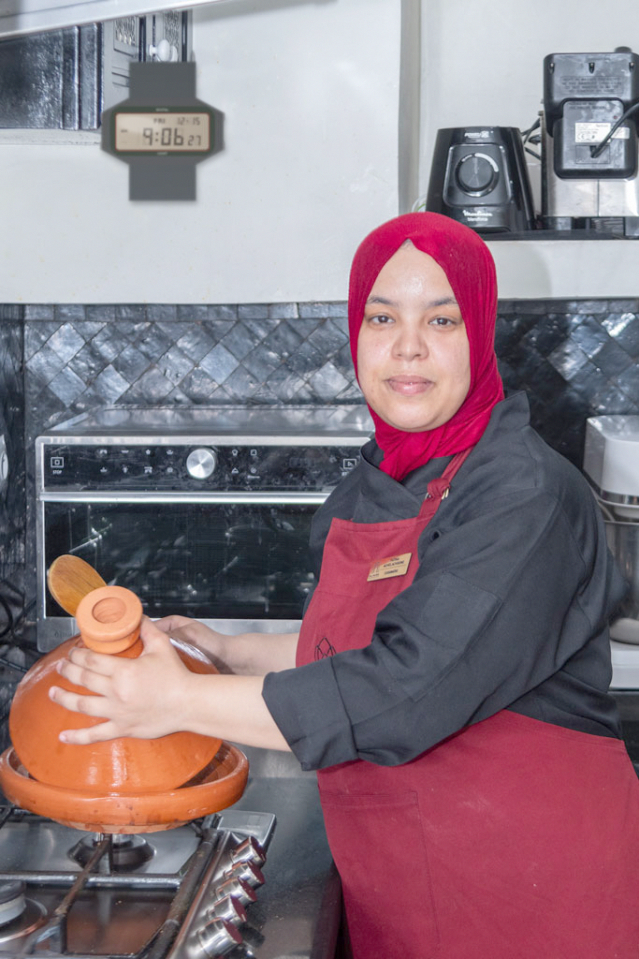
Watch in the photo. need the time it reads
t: 9:06
